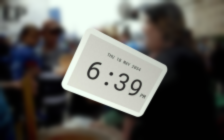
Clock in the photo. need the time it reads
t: 6:39
